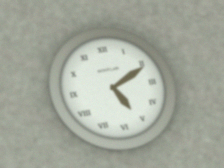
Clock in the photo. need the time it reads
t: 5:11
